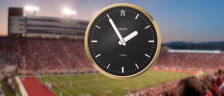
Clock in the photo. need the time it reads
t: 1:55
